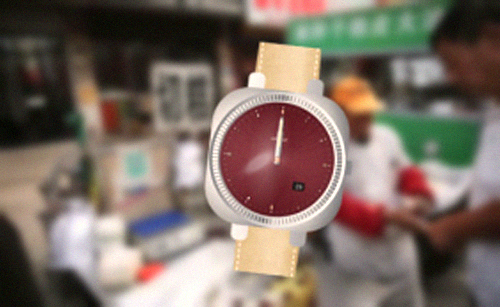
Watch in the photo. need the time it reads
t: 12:00
